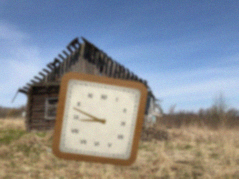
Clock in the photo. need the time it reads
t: 8:48
